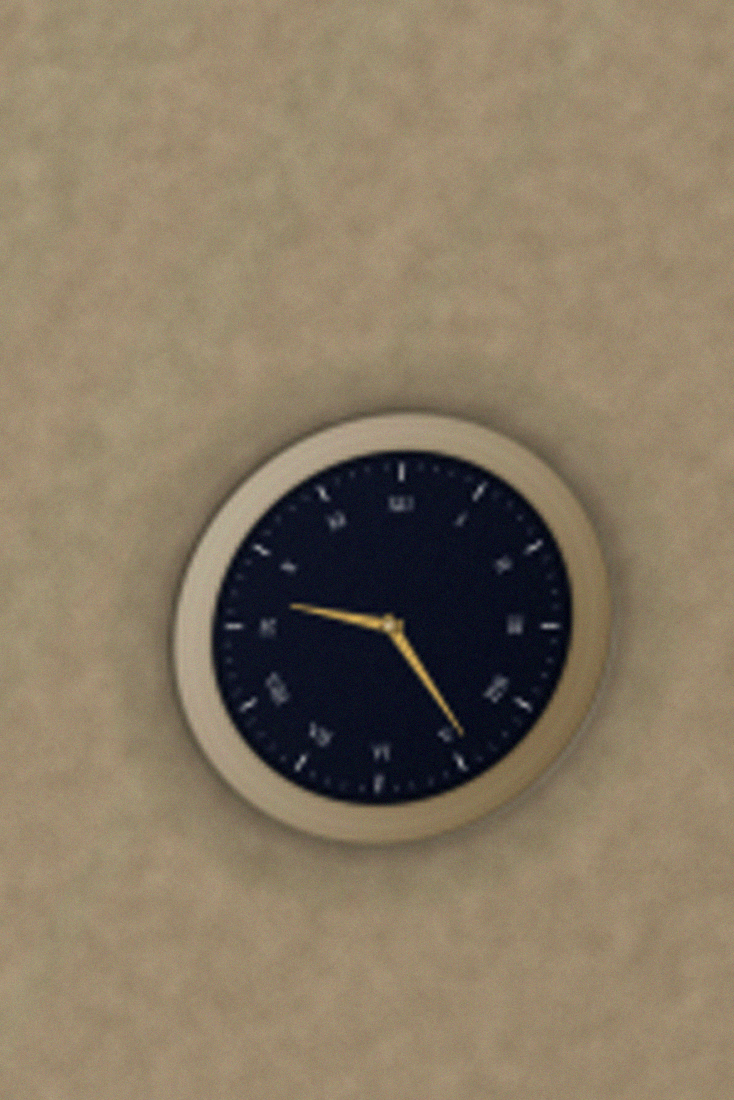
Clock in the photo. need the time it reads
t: 9:24
